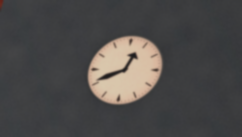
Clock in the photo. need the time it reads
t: 12:41
